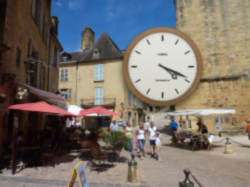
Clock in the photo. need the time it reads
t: 4:19
